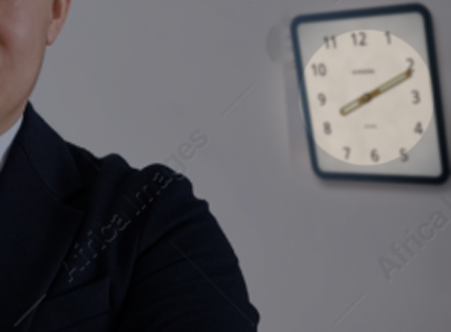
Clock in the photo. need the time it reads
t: 8:11
